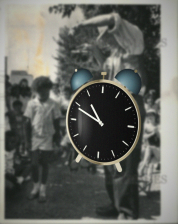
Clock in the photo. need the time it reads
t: 10:49
